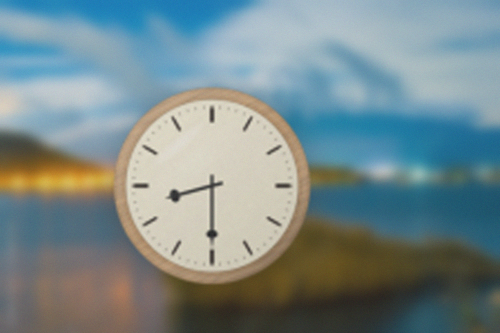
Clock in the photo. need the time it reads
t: 8:30
